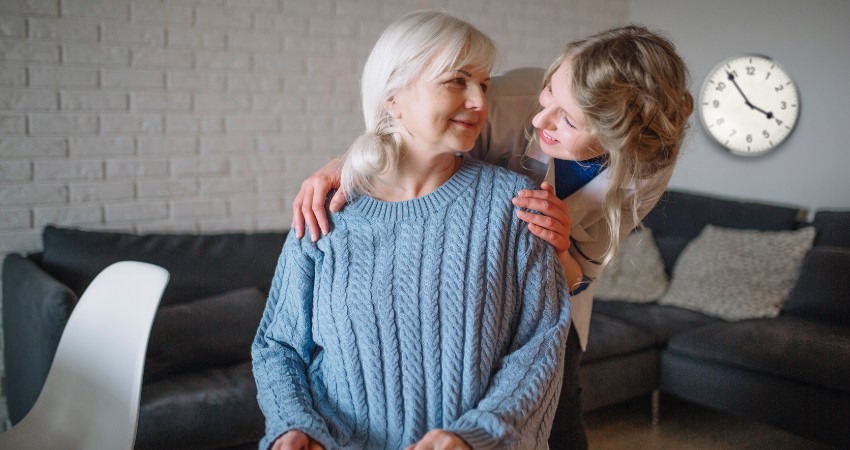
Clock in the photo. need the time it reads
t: 3:54
